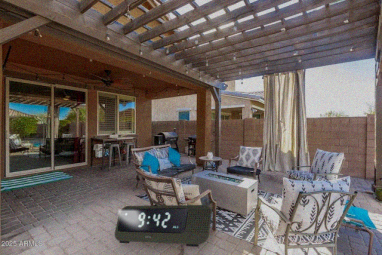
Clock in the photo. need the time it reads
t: 9:42
